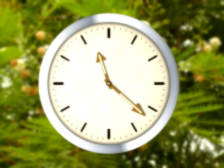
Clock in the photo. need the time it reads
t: 11:22
